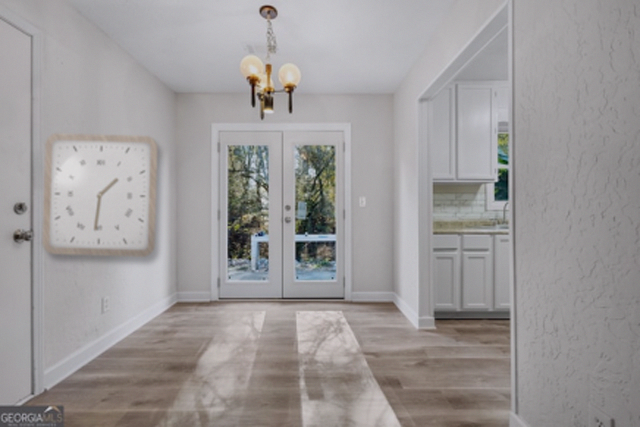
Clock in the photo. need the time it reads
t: 1:31
